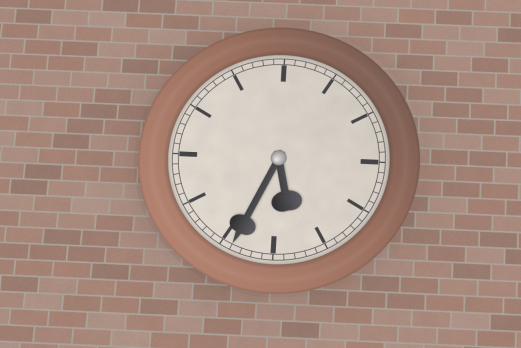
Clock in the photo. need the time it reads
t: 5:34
